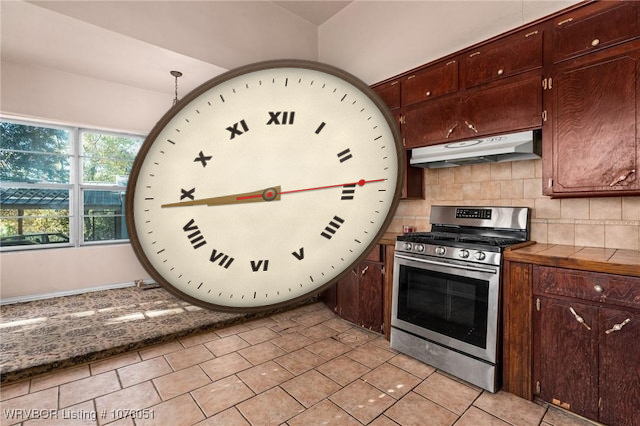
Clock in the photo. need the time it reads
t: 8:44:14
